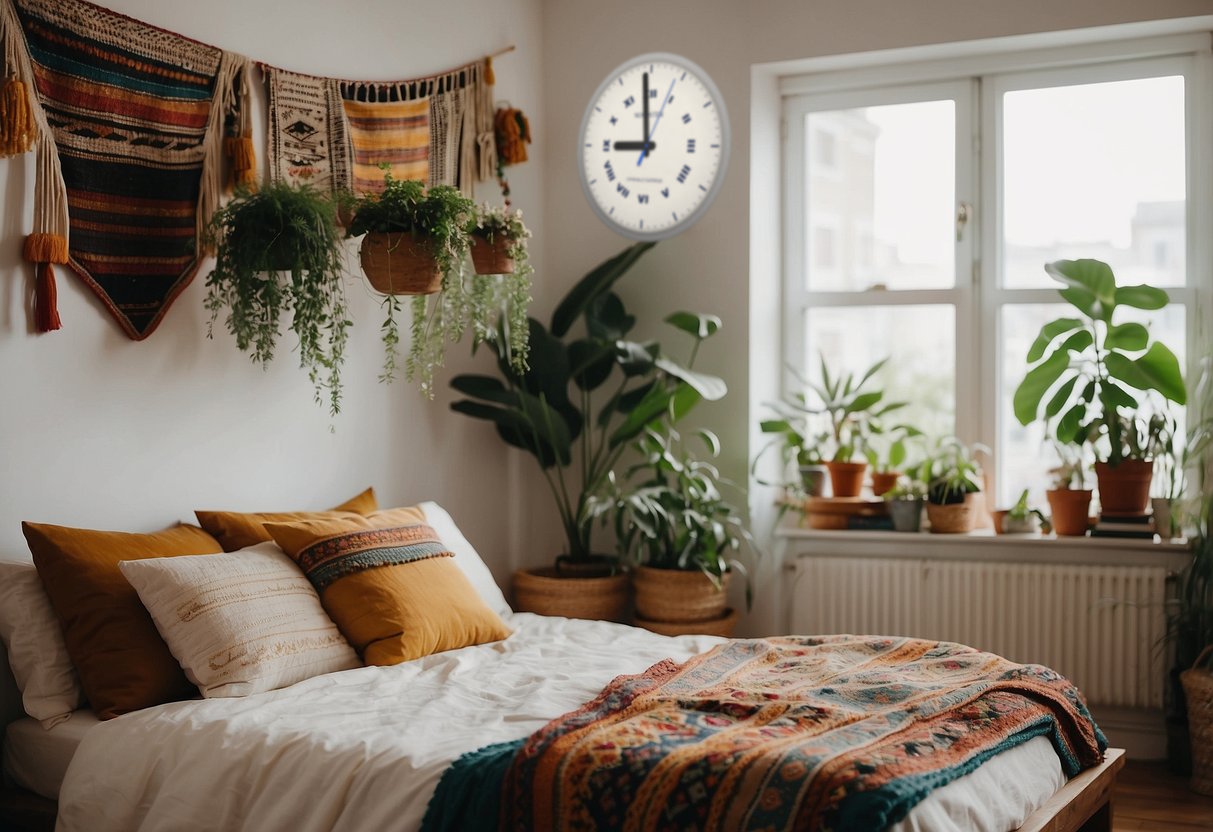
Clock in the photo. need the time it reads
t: 8:59:04
